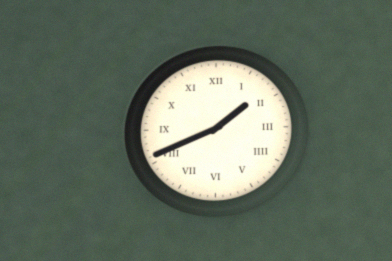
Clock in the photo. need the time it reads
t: 1:41
